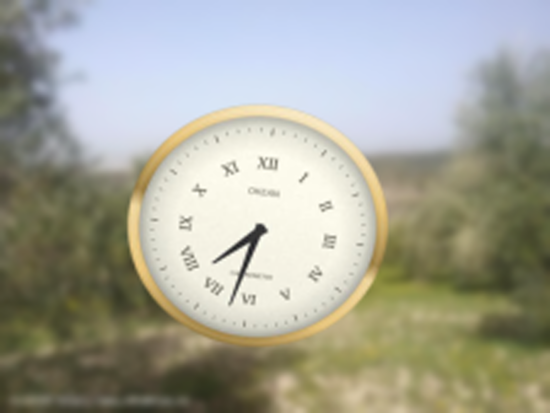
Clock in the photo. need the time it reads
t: 7:32
